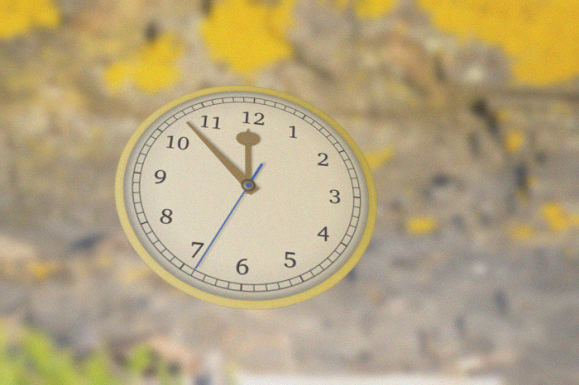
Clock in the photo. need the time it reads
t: 11:52:34
